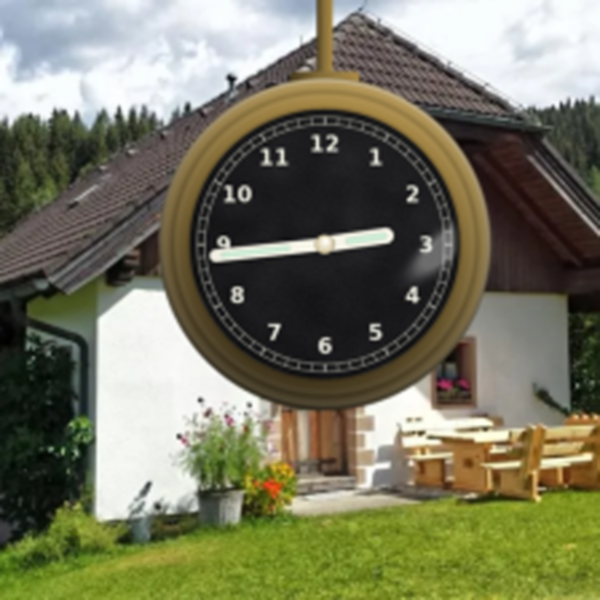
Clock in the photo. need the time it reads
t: 2:44
